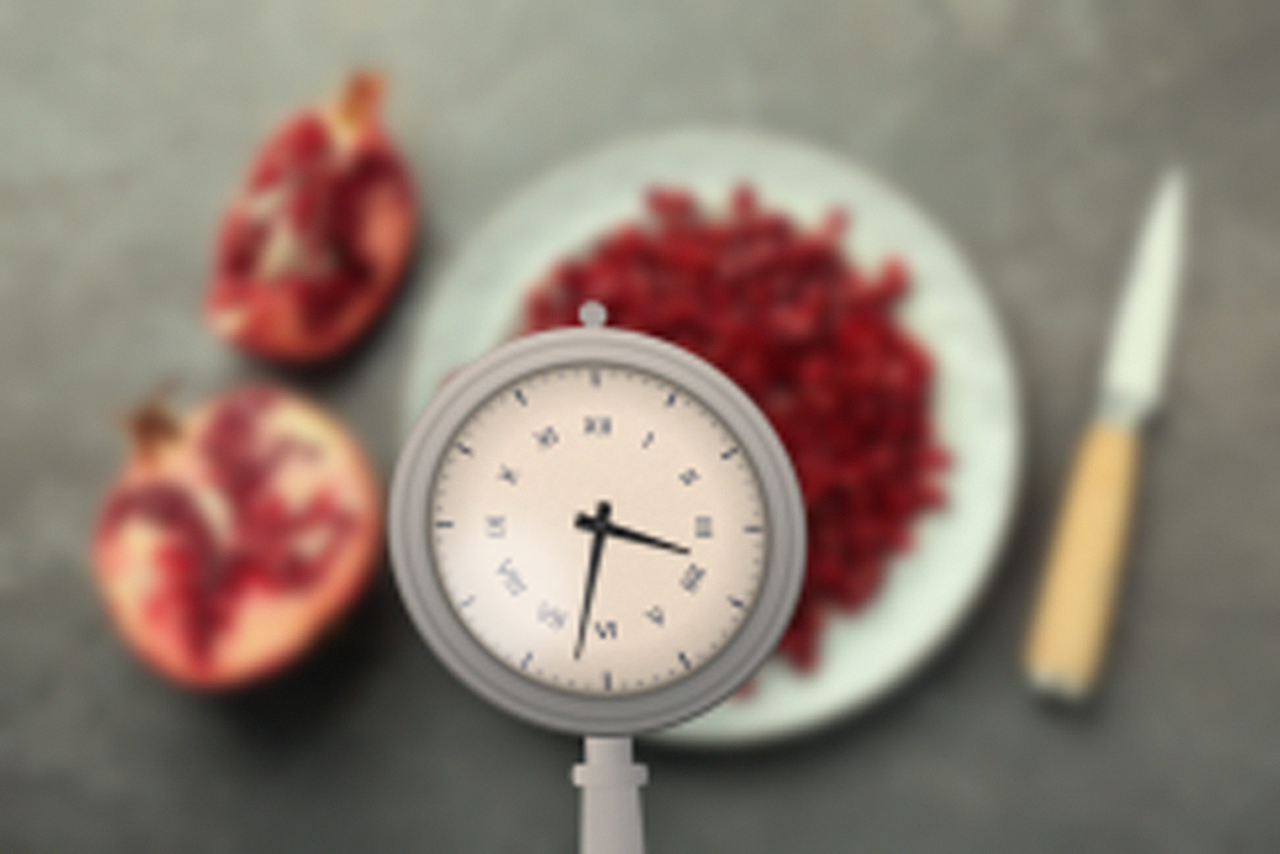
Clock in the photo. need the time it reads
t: 3:32
